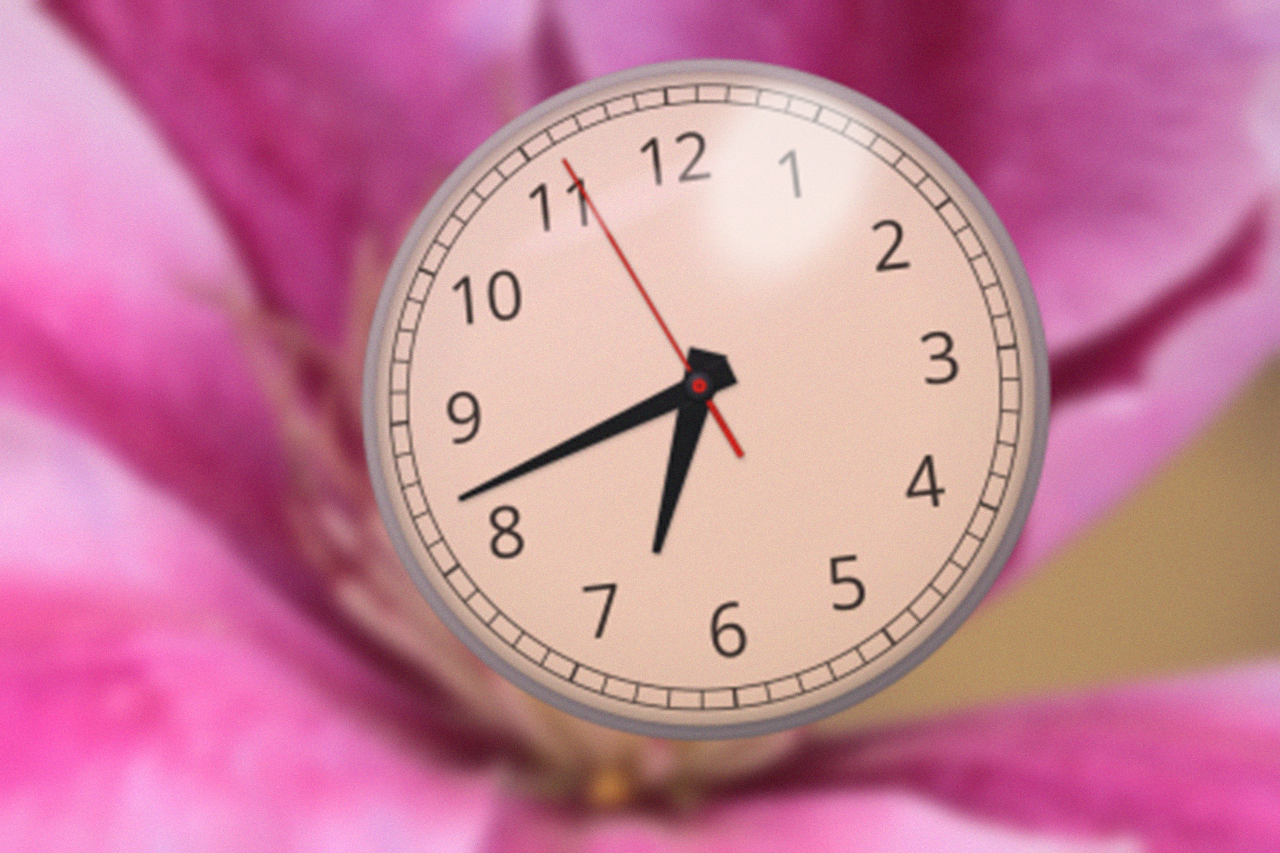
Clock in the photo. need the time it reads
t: 6:41:56
